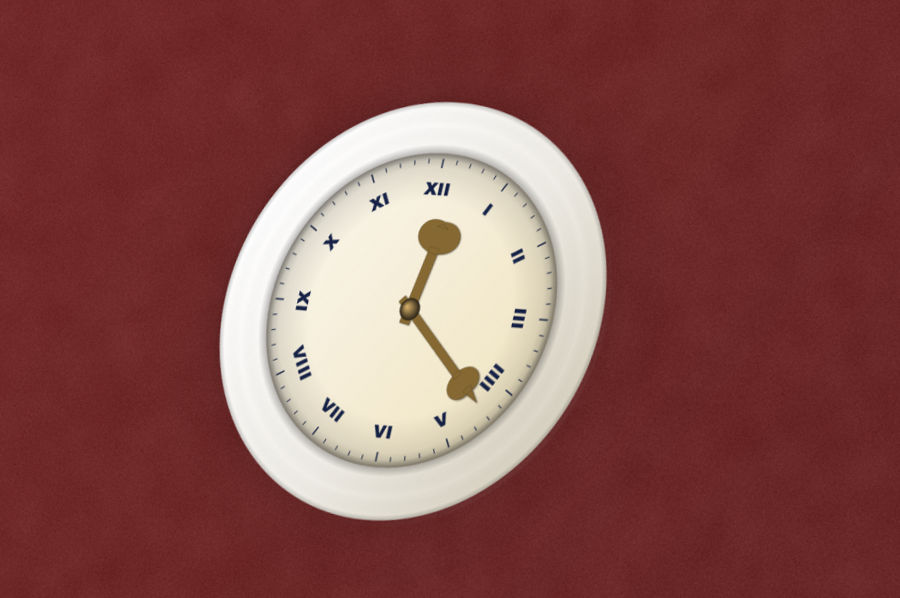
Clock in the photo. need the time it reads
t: 12:22
